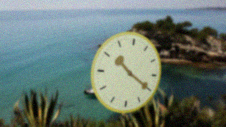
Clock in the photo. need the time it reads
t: 10:20
